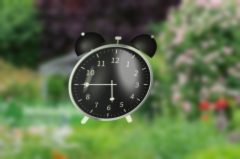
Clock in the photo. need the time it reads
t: 5:45
